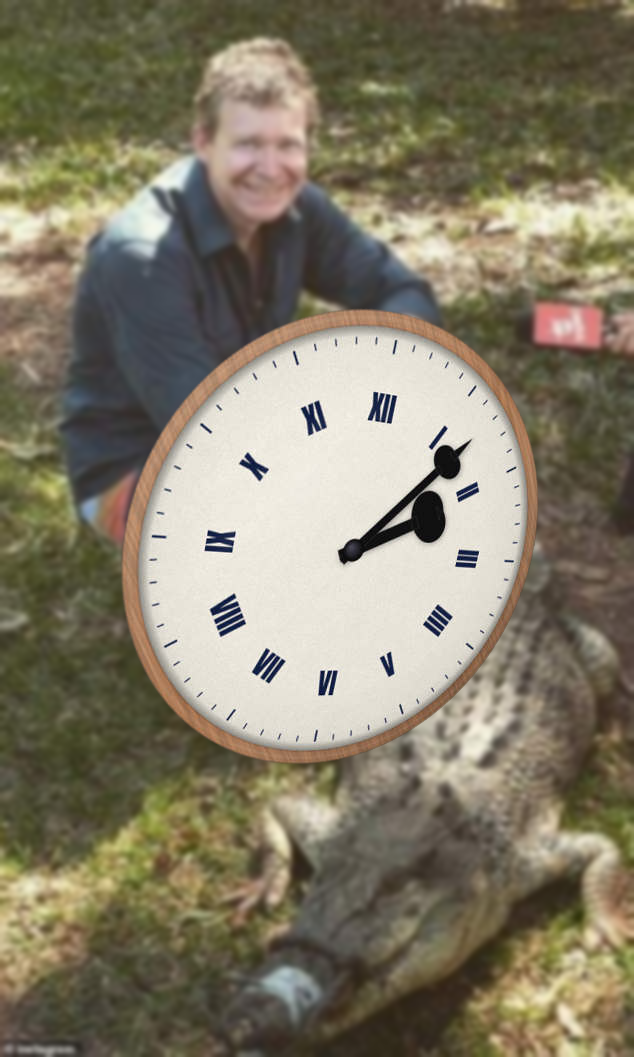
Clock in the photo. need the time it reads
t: 2:07
